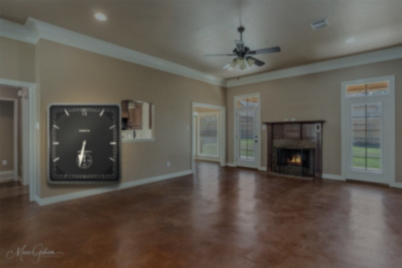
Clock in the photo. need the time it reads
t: 6:32
